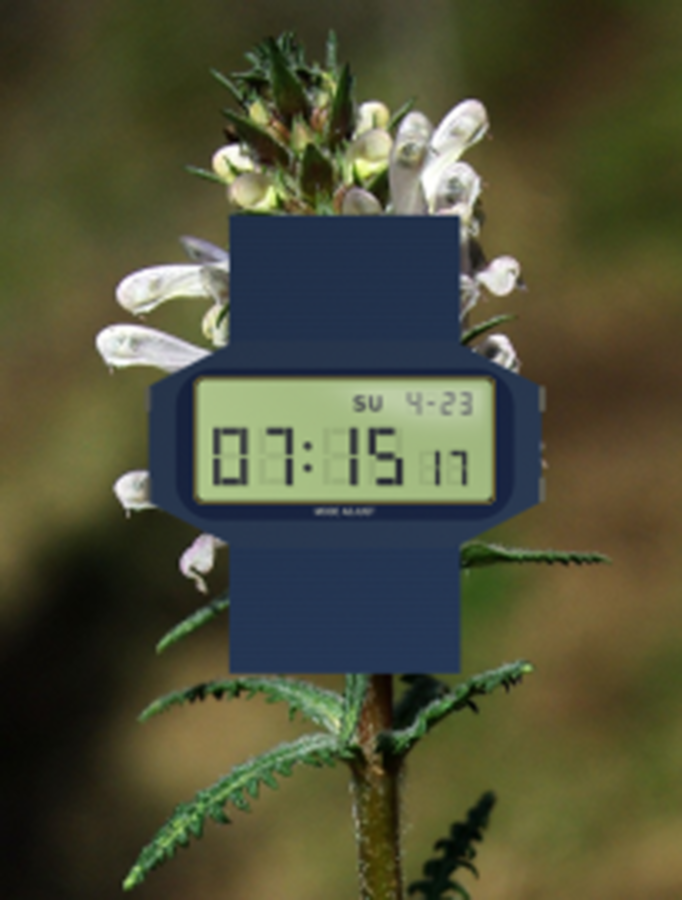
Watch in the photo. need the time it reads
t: 7:15:17
